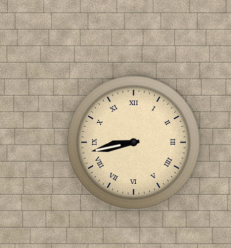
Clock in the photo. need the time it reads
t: 8:43
